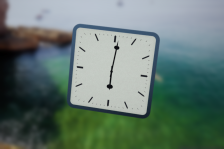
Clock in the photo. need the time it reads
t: 6:01
